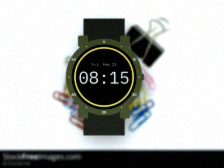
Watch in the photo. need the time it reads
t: 8:15
